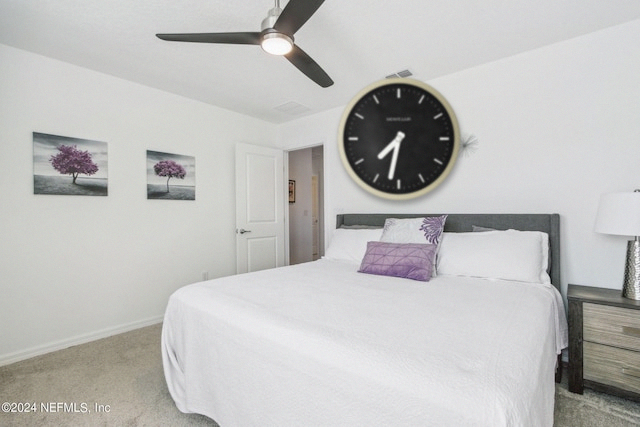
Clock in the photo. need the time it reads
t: 7:32
